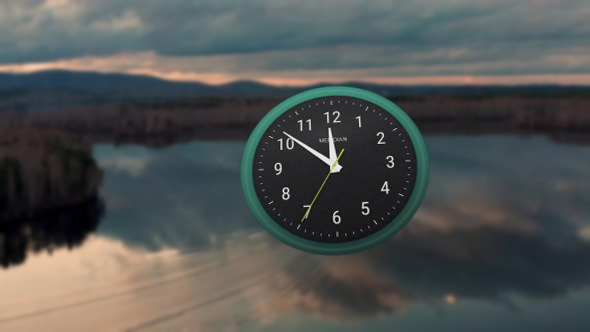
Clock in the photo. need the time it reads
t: 11:51:35
